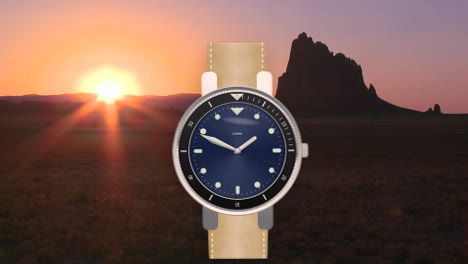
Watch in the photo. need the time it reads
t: 1:49
